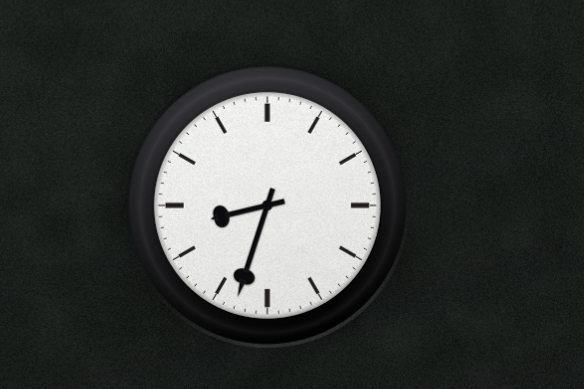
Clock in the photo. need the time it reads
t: 8:33
